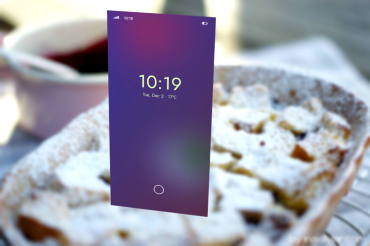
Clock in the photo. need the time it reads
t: 10:19
